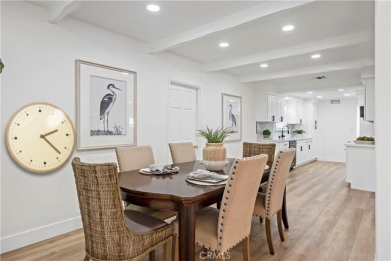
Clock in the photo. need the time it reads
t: 2:23
